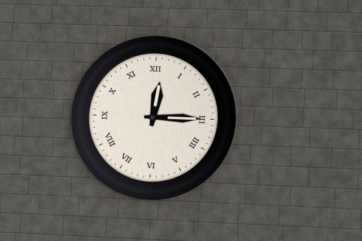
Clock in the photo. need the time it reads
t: 12:15
